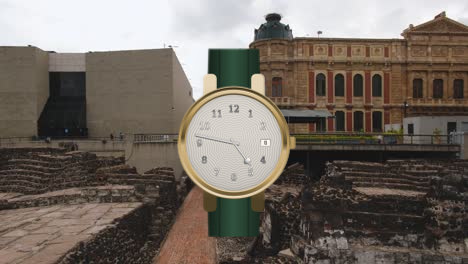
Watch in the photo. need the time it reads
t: 4:47
